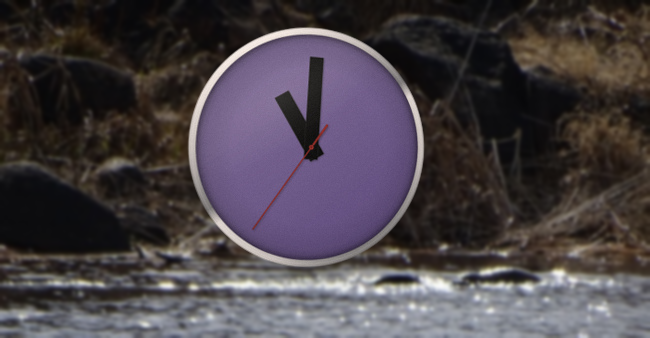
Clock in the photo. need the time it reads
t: 11:00:36
